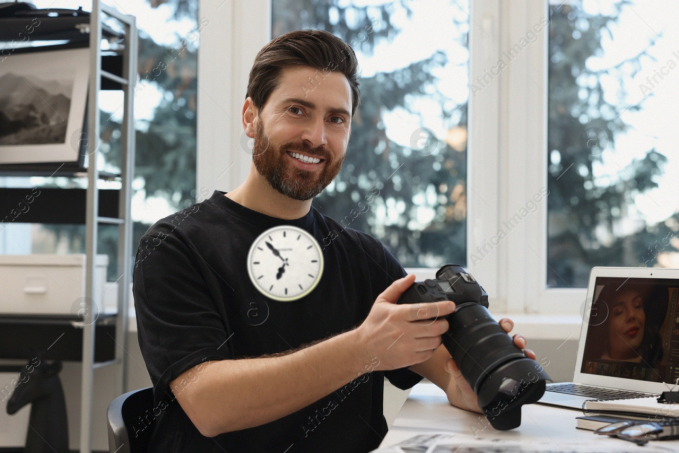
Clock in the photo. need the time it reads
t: 6:53
